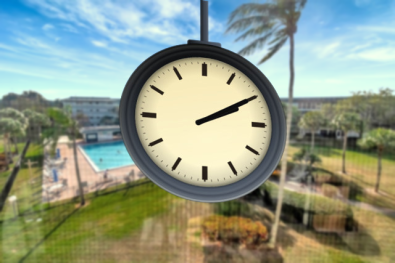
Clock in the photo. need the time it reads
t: 2:10
